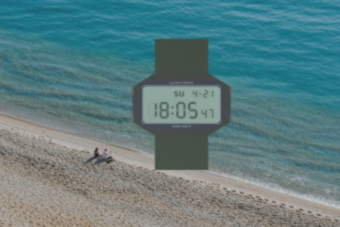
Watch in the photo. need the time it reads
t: 18:05:47
